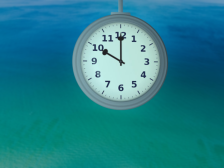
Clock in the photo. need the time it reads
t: 10:00
